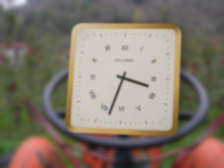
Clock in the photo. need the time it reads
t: 3:33
